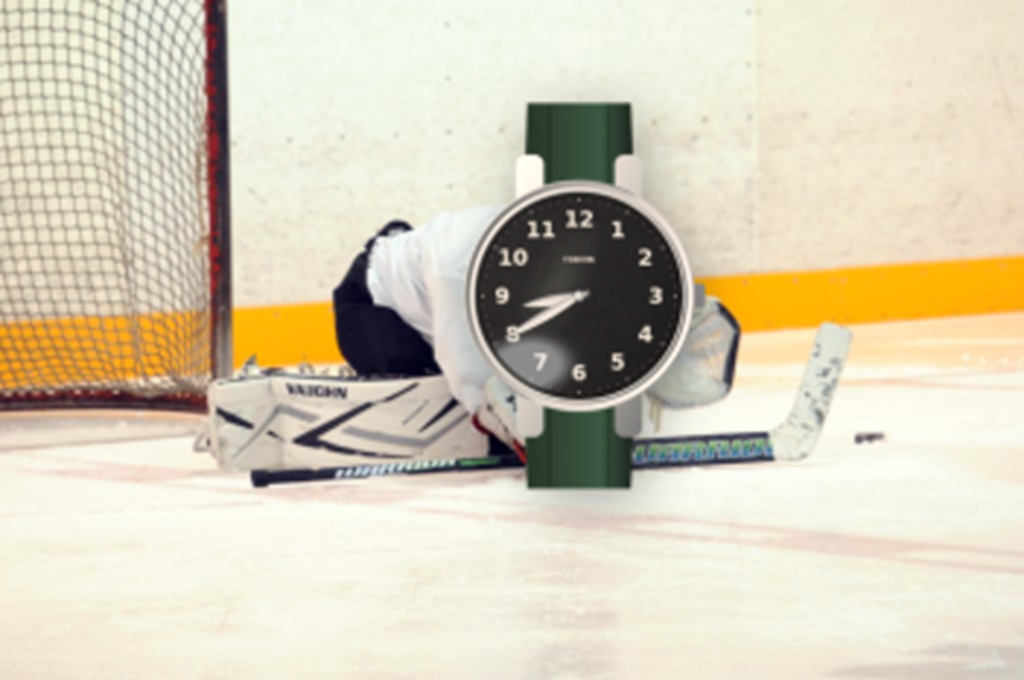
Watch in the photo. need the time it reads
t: 8:40
